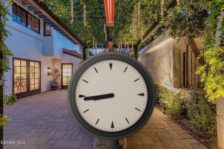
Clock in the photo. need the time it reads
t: 8:44
